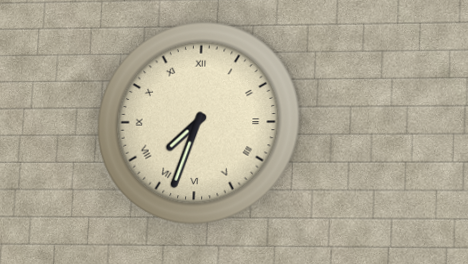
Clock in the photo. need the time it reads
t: 7:33
